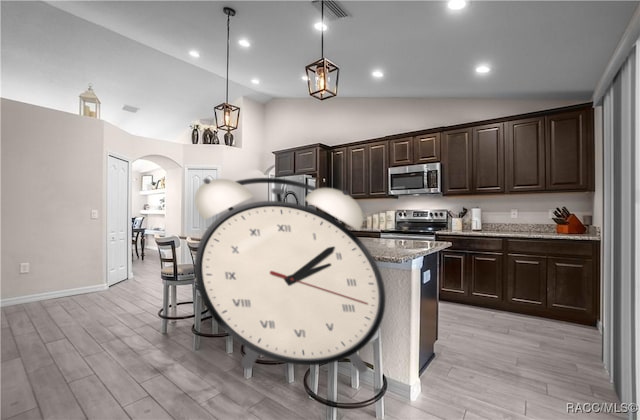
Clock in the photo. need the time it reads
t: 2:08:18
